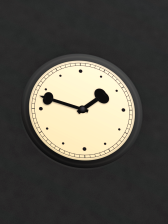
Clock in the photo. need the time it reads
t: 1:48
